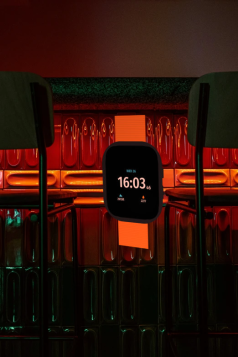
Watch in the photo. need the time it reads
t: 16:03
